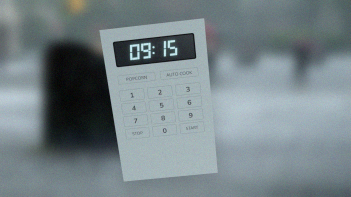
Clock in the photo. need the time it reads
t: 9:15
